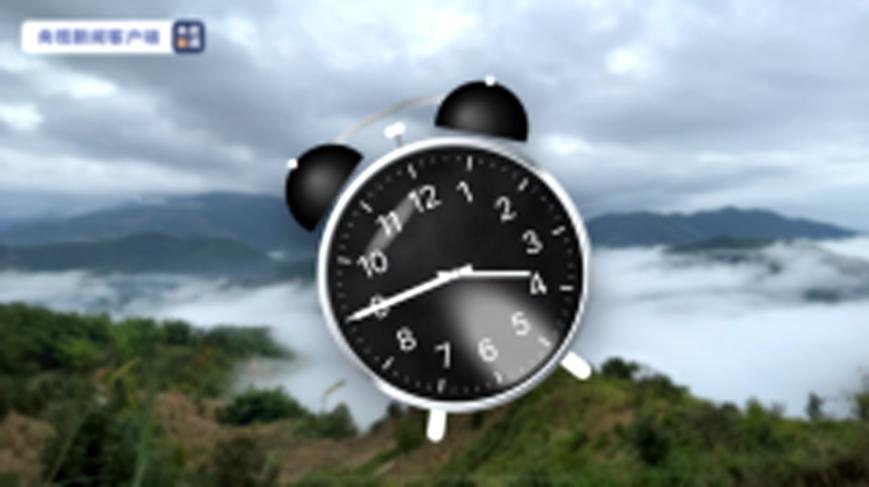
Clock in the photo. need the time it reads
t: 3:45
